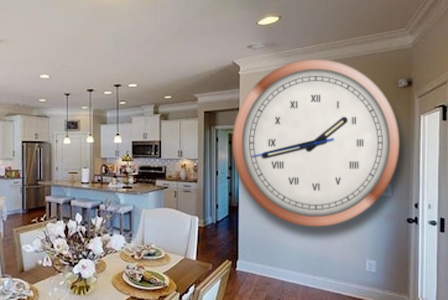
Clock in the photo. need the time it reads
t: 1:42:43
